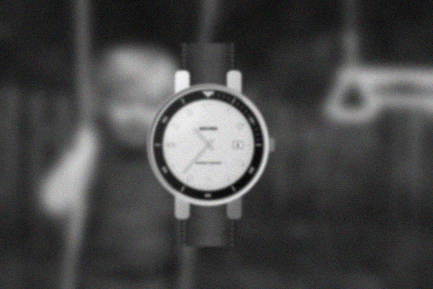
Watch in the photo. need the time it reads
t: 10:37
